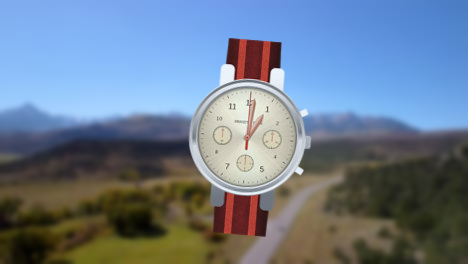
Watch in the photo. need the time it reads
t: 1:01
